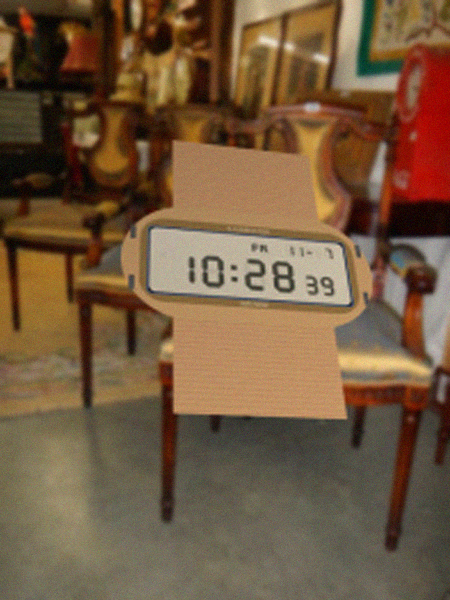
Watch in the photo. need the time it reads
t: 10:28:39
